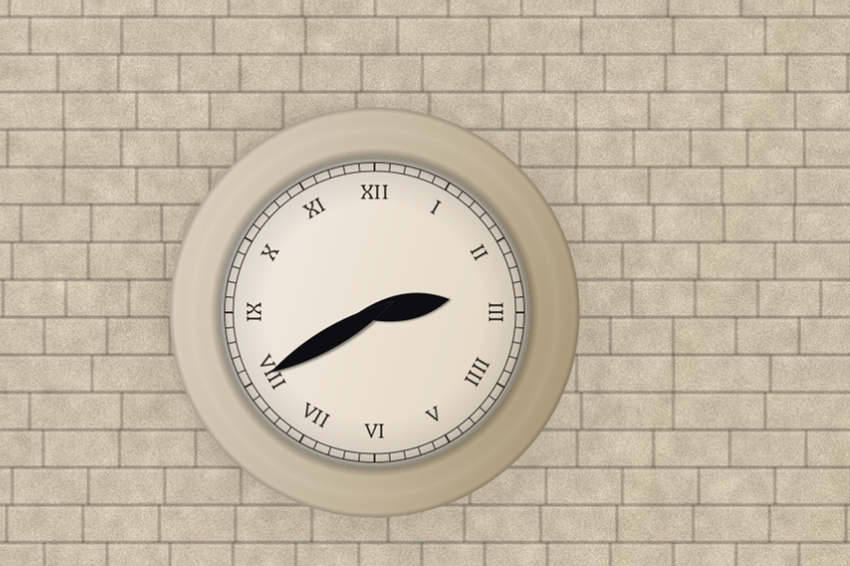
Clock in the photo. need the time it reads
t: 2:40
